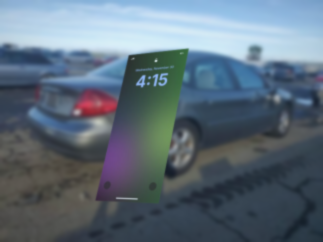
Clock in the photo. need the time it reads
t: 4:15
